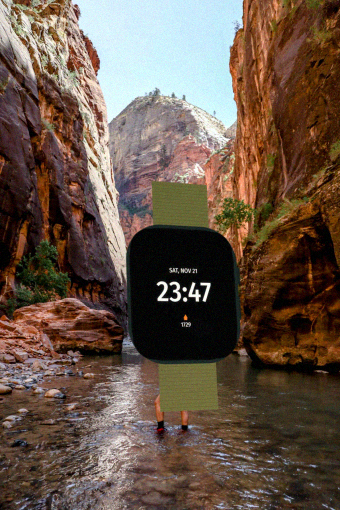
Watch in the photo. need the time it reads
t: 23:47
